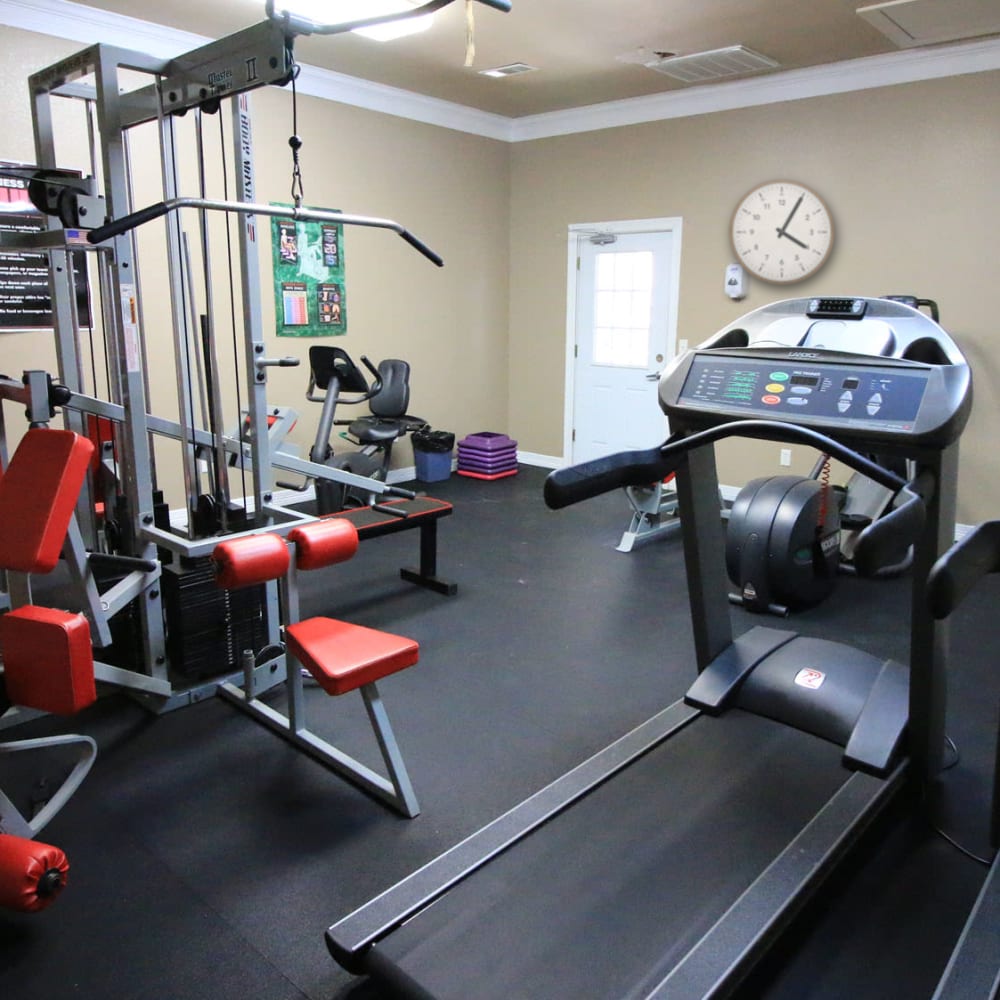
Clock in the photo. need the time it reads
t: 4:05
